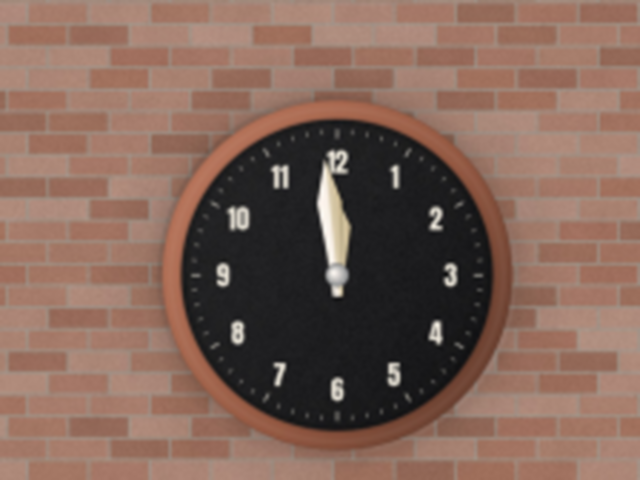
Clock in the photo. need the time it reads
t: 11:59
